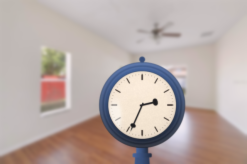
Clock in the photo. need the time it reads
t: 2:34
